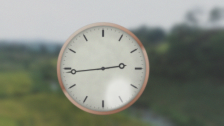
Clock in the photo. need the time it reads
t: 2:44
